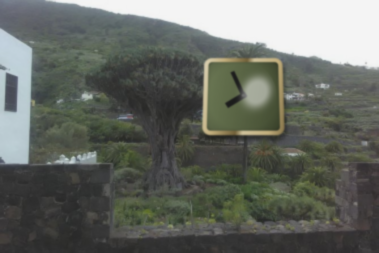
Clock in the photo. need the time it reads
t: 7:56
